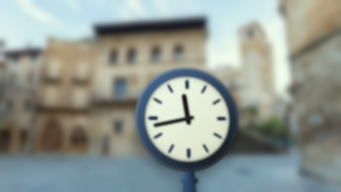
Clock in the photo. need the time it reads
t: 11:43
